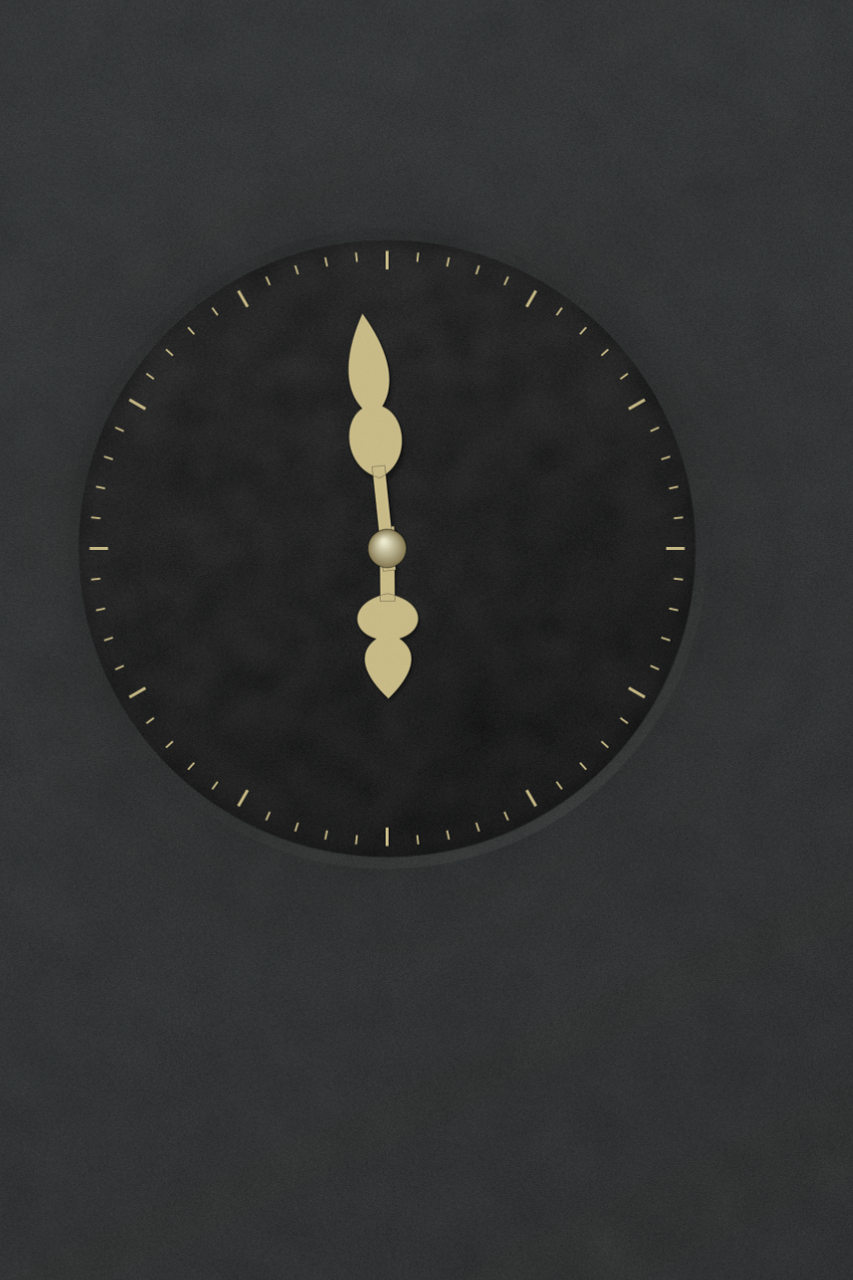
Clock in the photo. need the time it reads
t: 5:59
